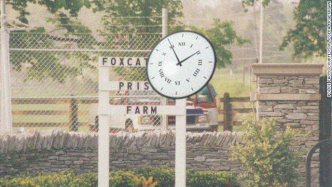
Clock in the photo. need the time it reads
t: 1:55
